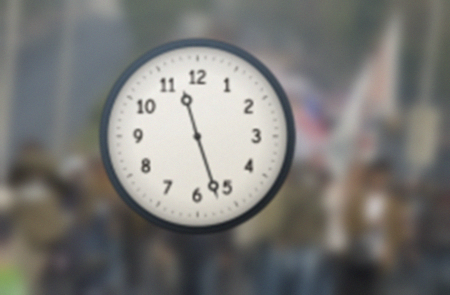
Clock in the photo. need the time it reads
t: 11:27
